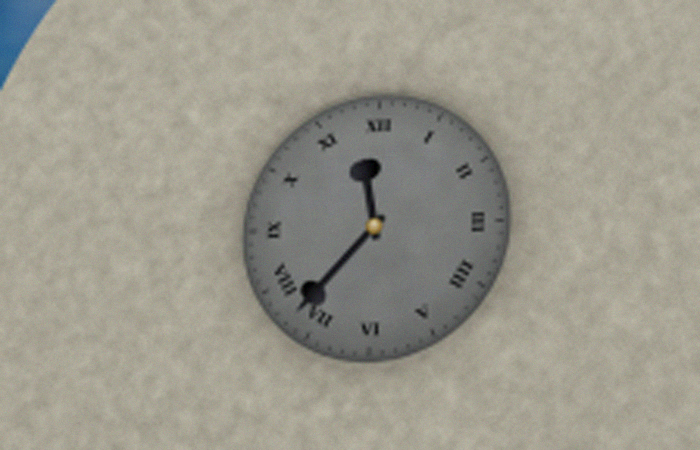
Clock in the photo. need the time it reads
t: 11:37
